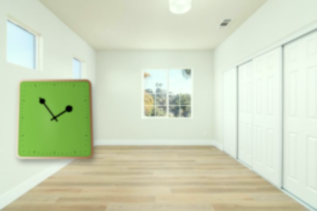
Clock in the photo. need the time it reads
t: 1:54
